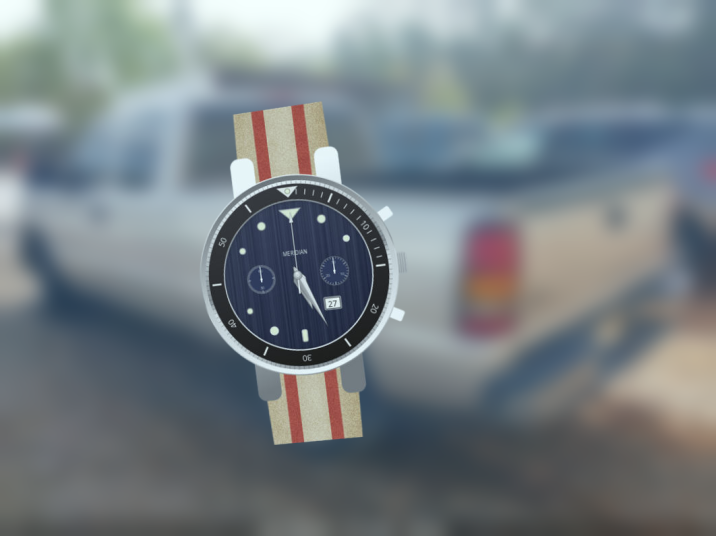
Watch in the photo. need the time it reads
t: 5:26
